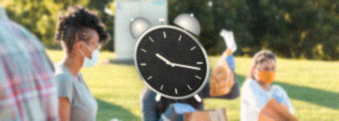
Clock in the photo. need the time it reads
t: 10:17
